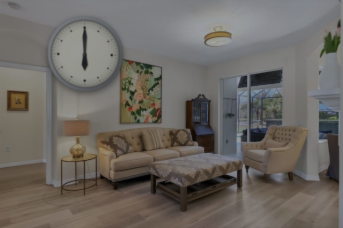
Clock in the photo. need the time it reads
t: 6:00
